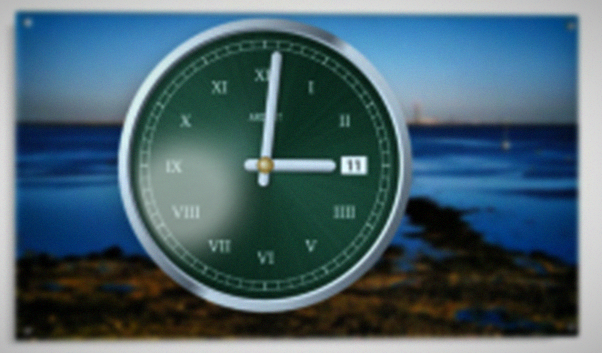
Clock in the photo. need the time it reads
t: 3:01
